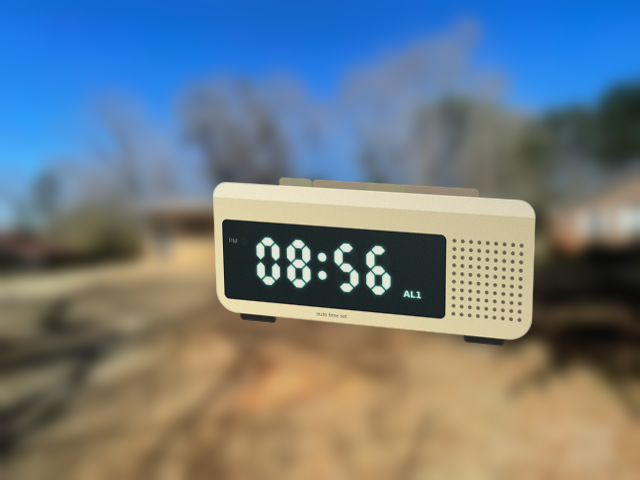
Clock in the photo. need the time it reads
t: 8:56
